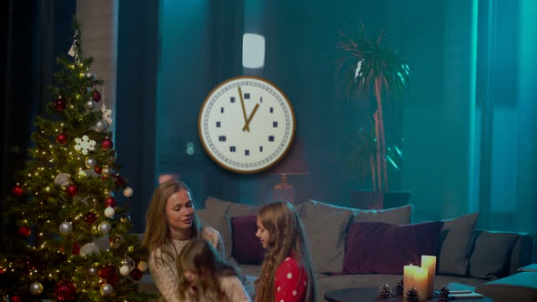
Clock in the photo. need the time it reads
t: 12:58
